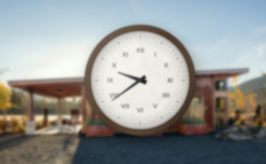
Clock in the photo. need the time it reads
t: 9:39
